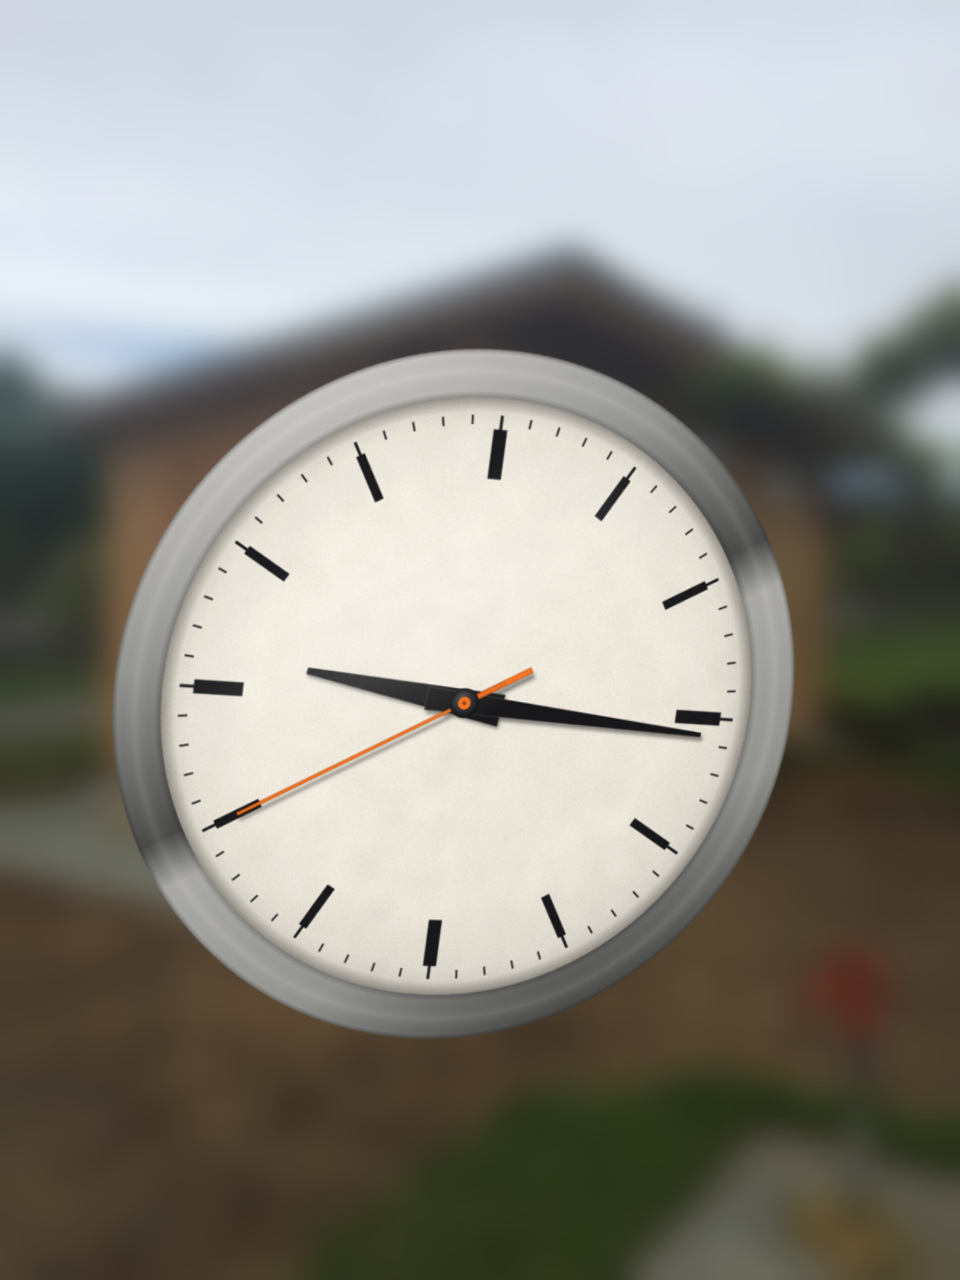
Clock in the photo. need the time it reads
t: 9:15:40
